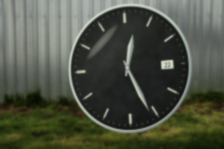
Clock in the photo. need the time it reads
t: 12:26
